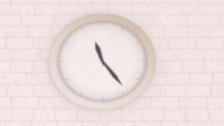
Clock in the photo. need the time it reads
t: 11:24
